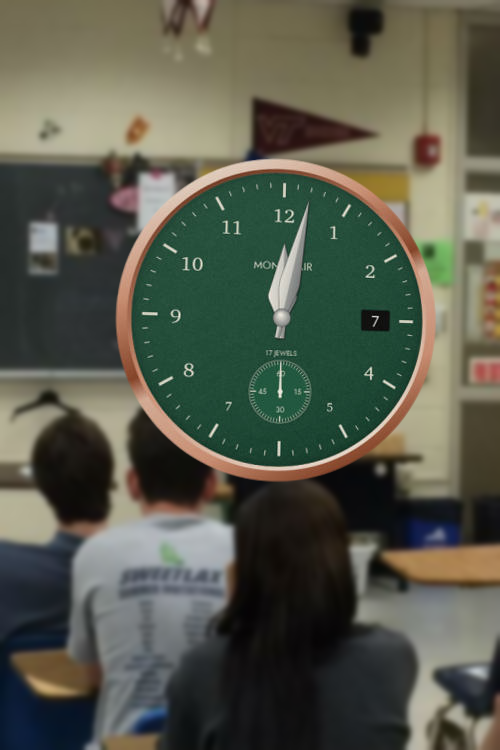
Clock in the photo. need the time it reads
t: 12:02
